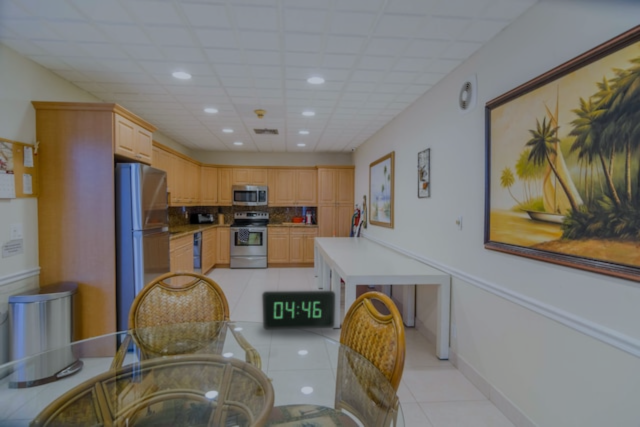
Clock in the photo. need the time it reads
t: 4:46
